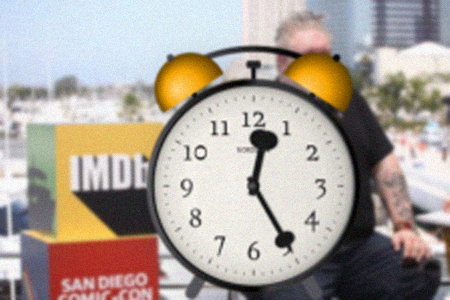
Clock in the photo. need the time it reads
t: 12:25
